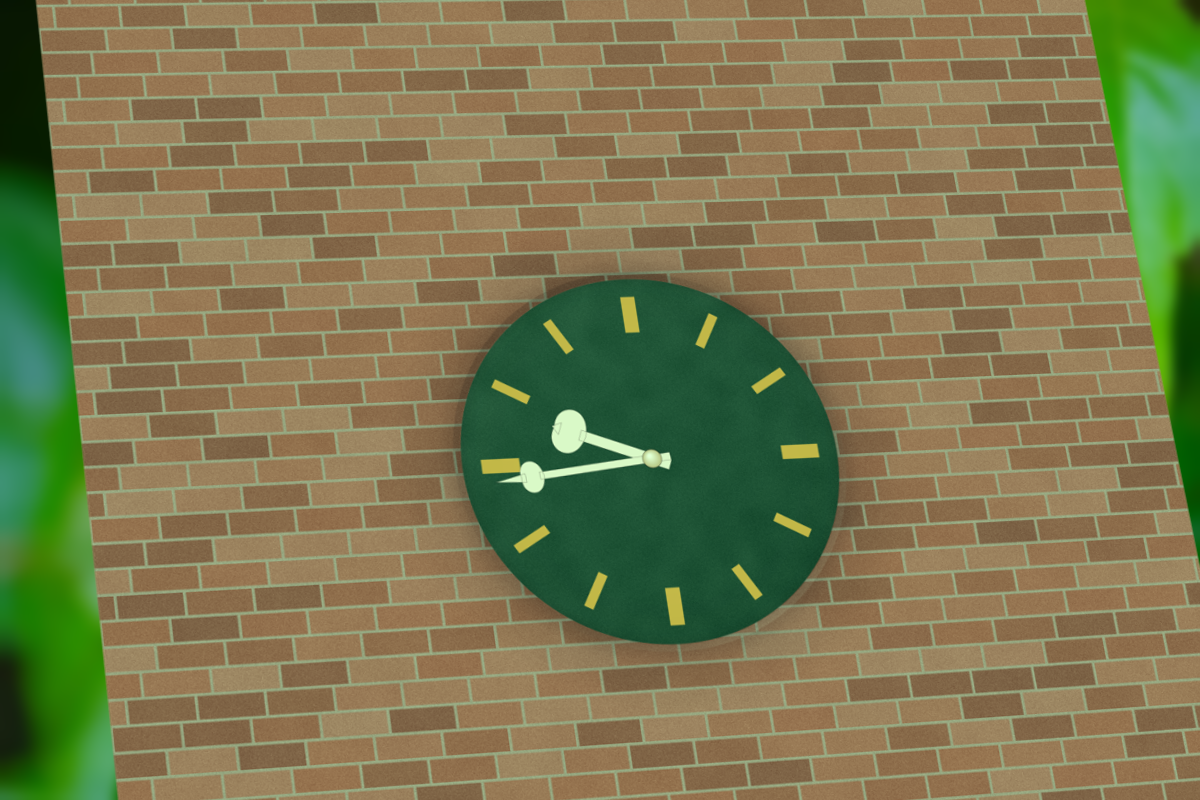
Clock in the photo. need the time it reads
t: 9:44
